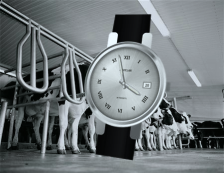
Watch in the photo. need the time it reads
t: 3:57
